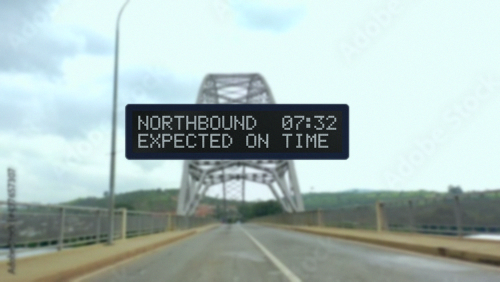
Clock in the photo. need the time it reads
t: 7:32
